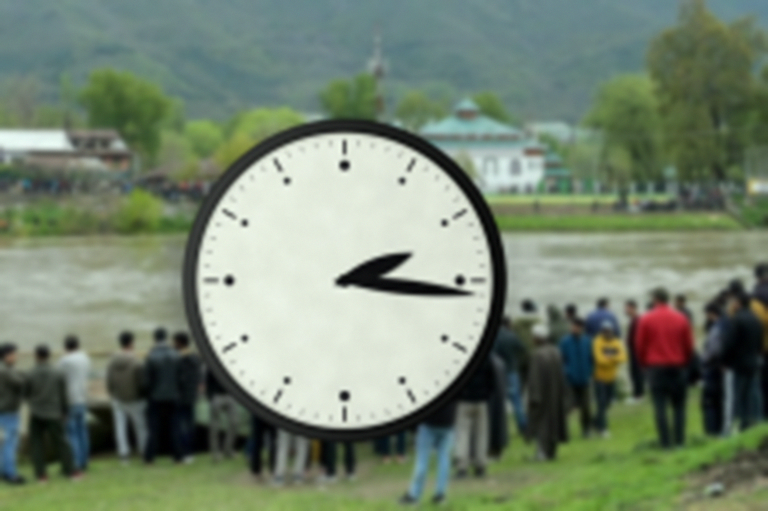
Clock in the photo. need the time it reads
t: 2:16
